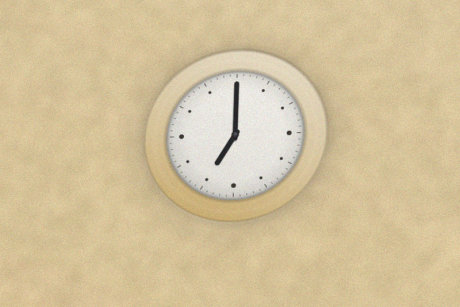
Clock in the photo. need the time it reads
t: 7:00
